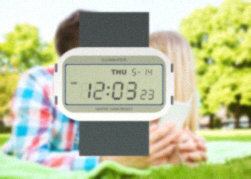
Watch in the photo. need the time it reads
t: 12:03:23
